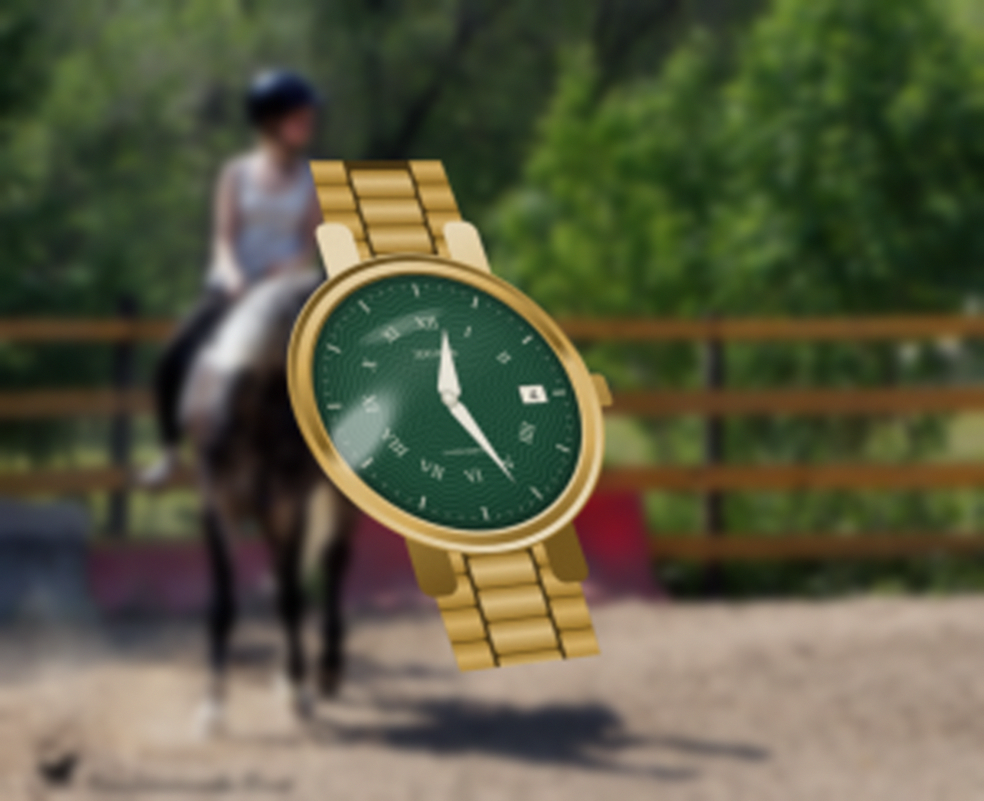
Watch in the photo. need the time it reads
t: 12:26
